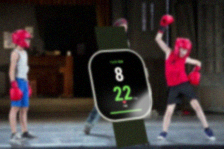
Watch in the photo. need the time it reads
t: 8:22
